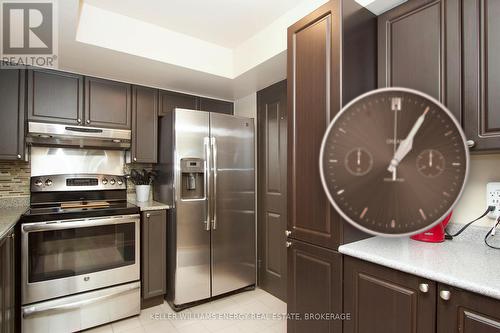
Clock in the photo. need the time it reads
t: 1:05
